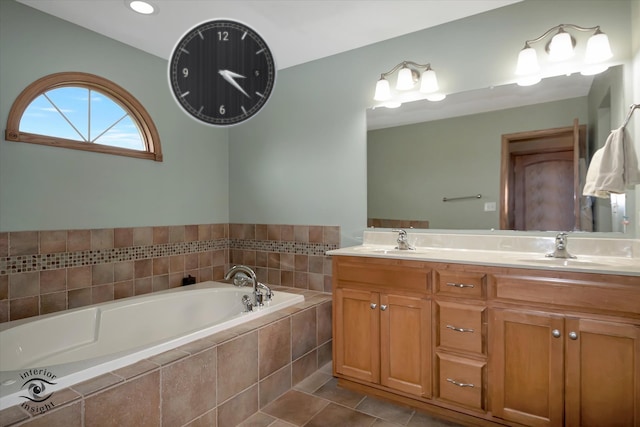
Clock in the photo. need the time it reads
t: 3:22
